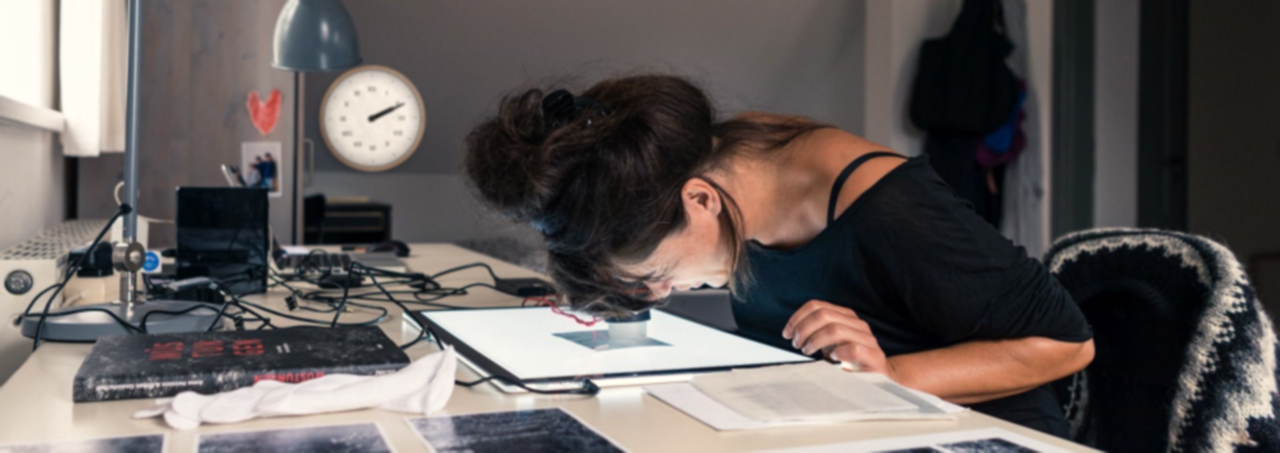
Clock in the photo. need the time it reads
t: 2:11
